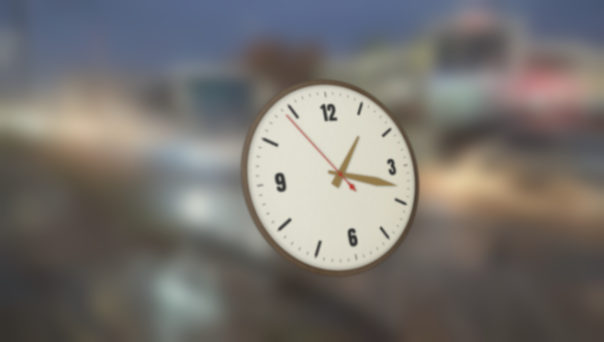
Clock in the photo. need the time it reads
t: 1:17:54
